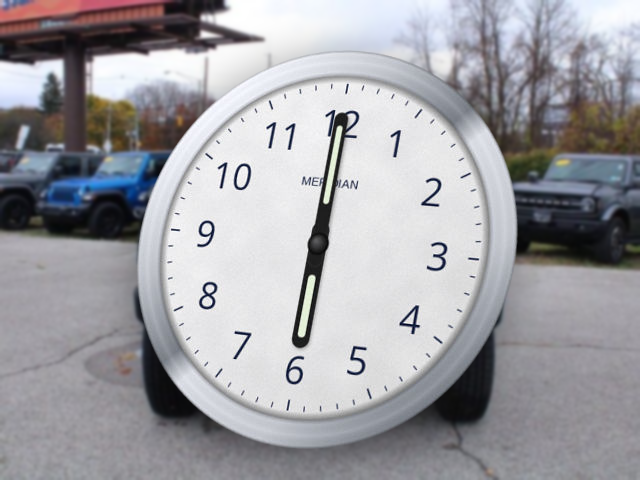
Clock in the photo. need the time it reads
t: 6:00
